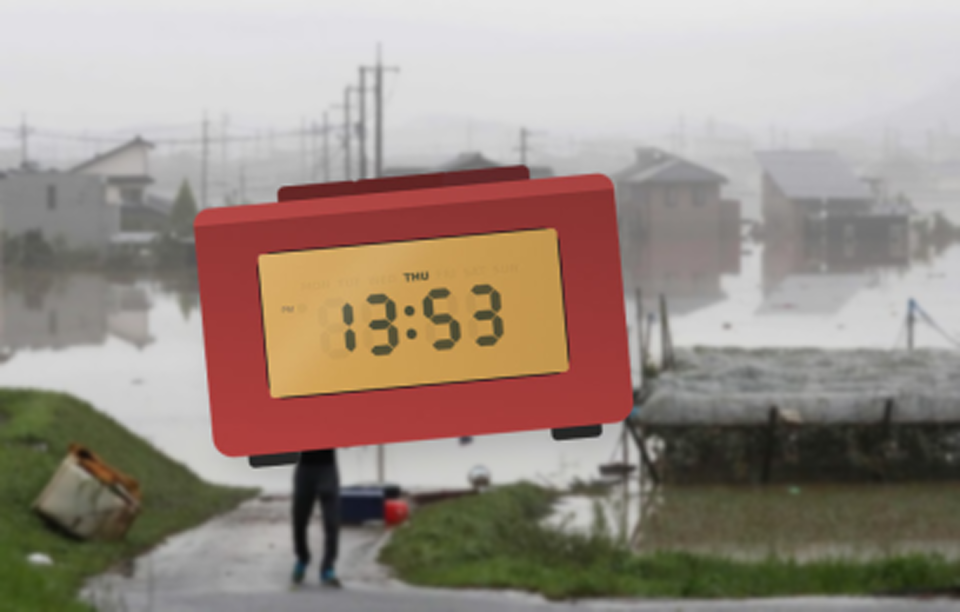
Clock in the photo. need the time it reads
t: 13:53
